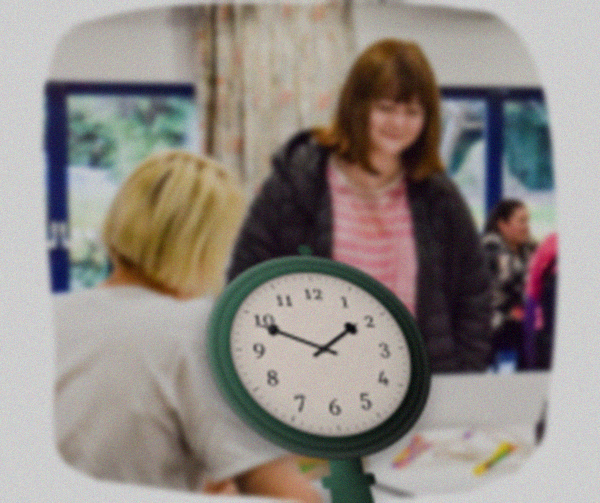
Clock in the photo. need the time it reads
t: 1:49
